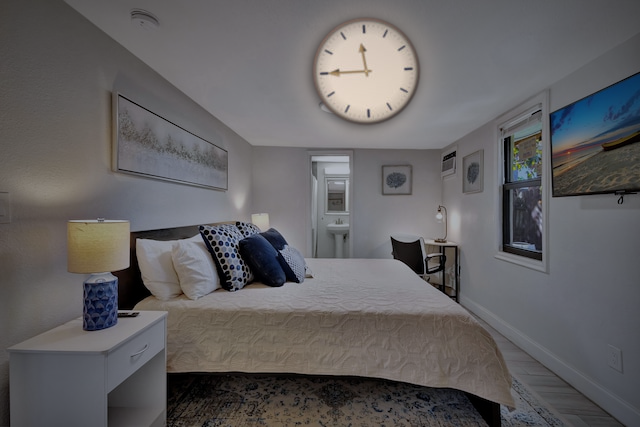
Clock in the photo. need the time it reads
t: 11:45
